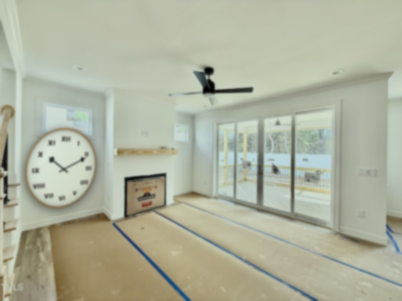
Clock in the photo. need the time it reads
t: 10:11
